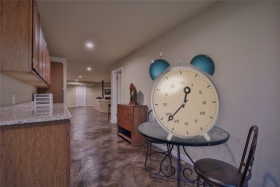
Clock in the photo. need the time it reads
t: 12:38
